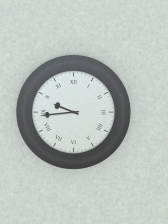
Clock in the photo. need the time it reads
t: 9:44
